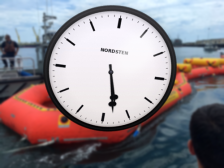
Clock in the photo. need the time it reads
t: 5:28
